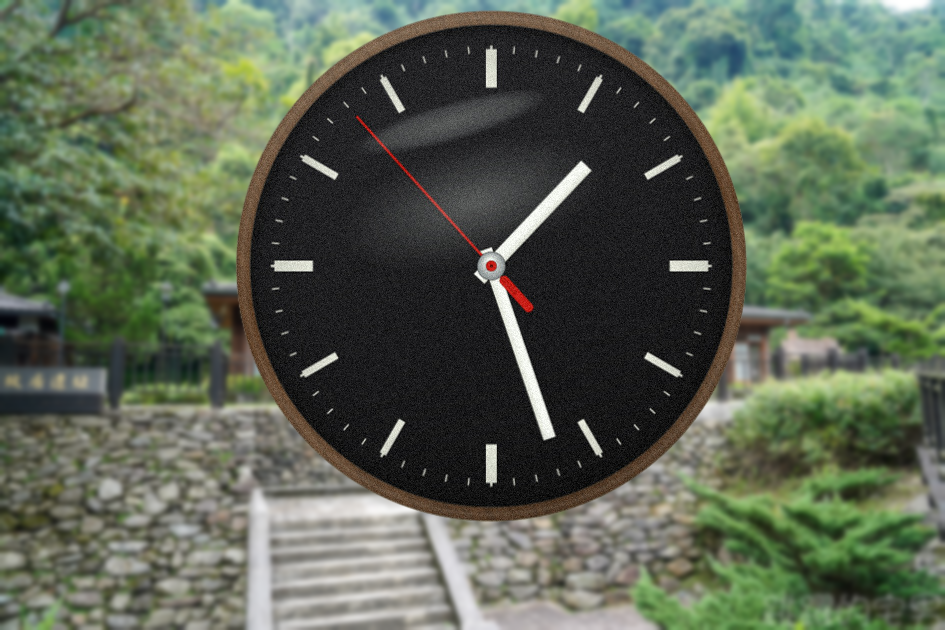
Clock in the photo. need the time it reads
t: 1:26:53
